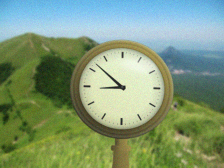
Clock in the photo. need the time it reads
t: 8:52
